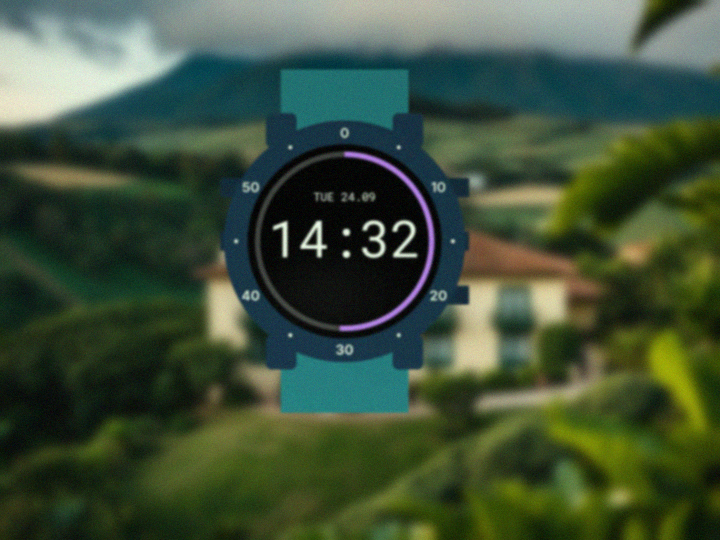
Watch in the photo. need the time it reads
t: 14:32
